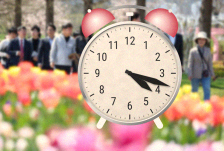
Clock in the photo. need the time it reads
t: 4:18
